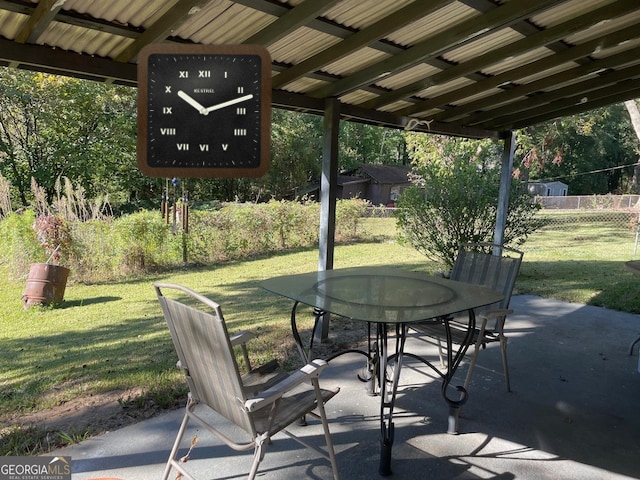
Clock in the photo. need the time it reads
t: 10:12
